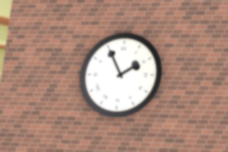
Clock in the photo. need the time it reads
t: 1:55
